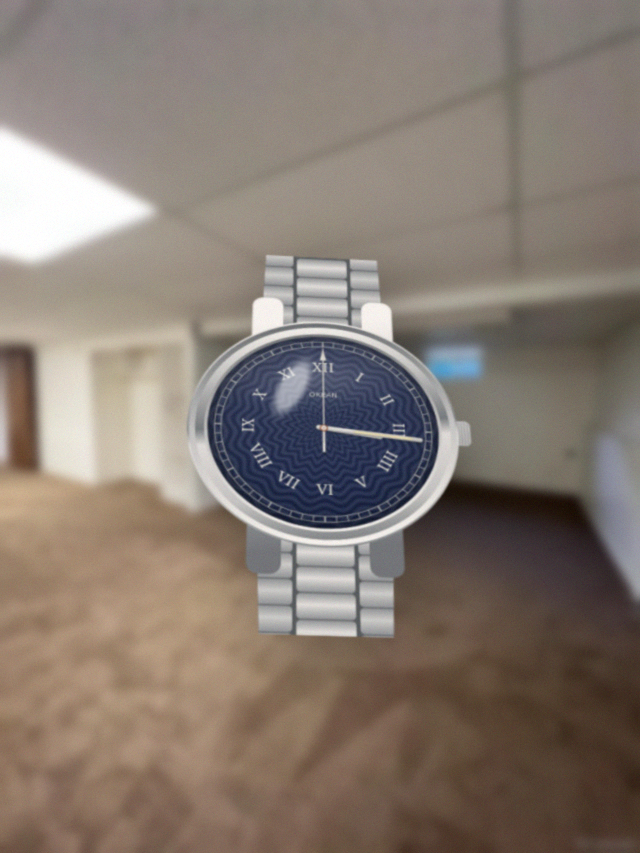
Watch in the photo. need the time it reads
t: 3:16:00
